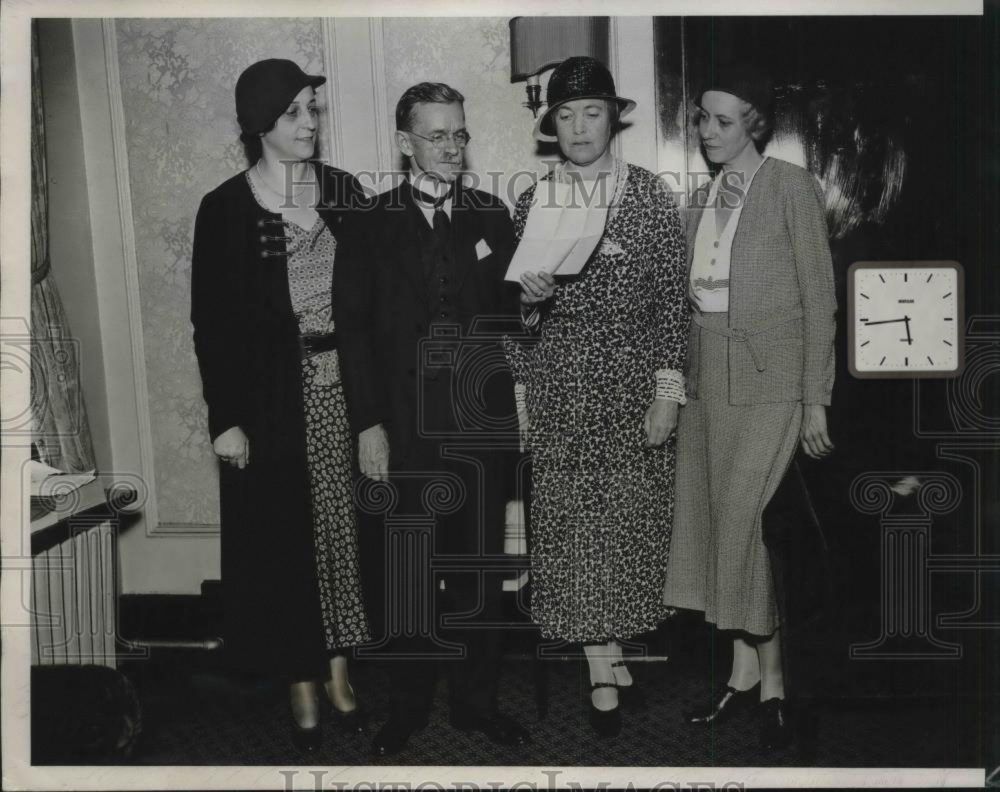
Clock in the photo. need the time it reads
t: 5:44
